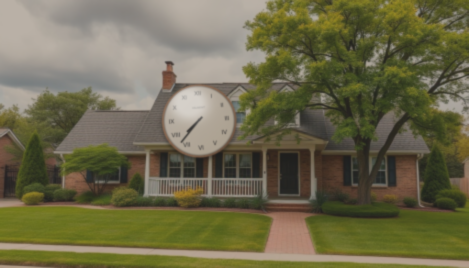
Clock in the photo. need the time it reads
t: 7:37
